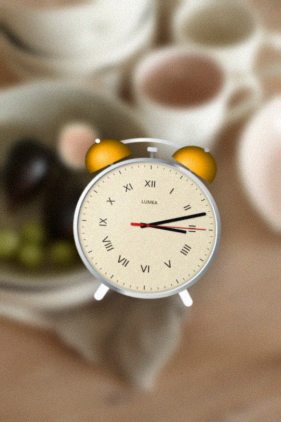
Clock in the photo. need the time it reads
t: 3:12:15
